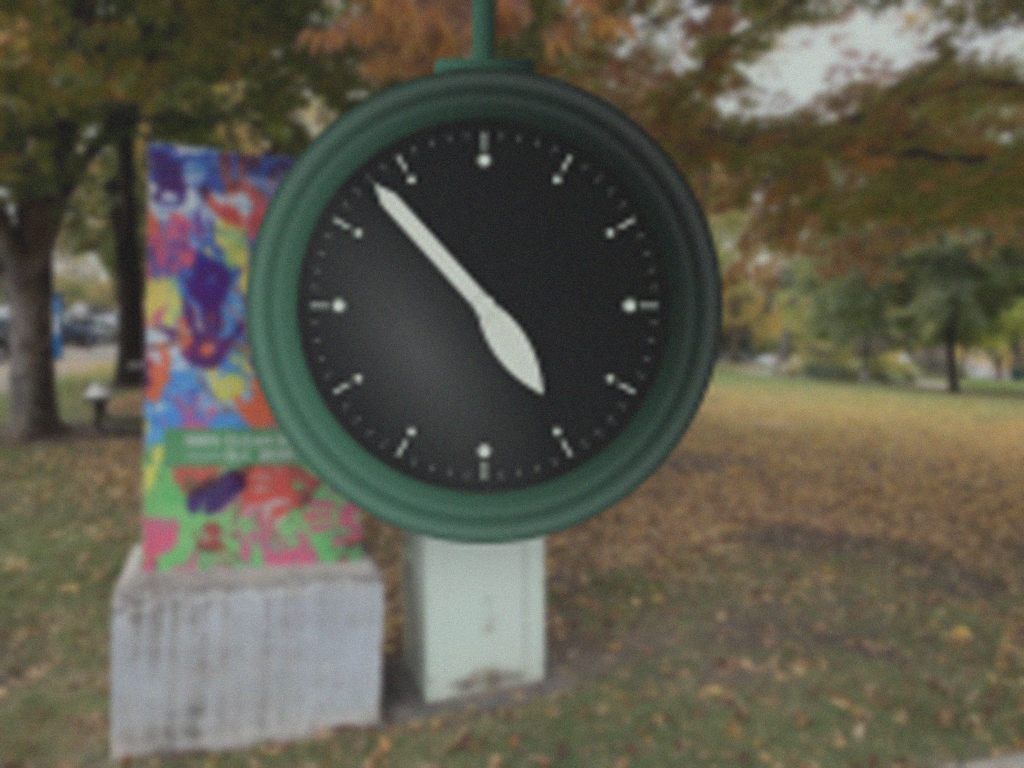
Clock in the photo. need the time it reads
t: 4:53
